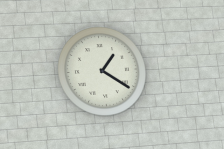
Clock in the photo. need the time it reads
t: 1:21
